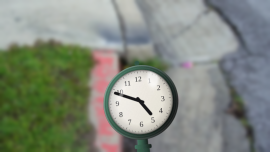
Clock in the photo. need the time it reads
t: 4:49
